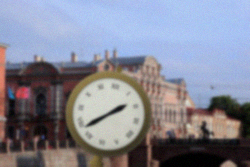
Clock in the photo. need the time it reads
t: 1:38
